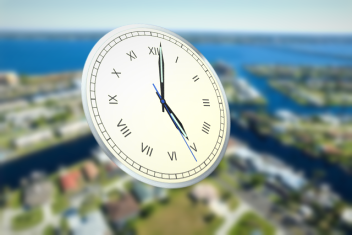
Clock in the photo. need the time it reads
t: 5:01:26
